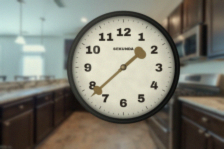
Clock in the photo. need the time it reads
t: 1:38
